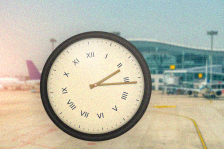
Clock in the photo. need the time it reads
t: 2:16
